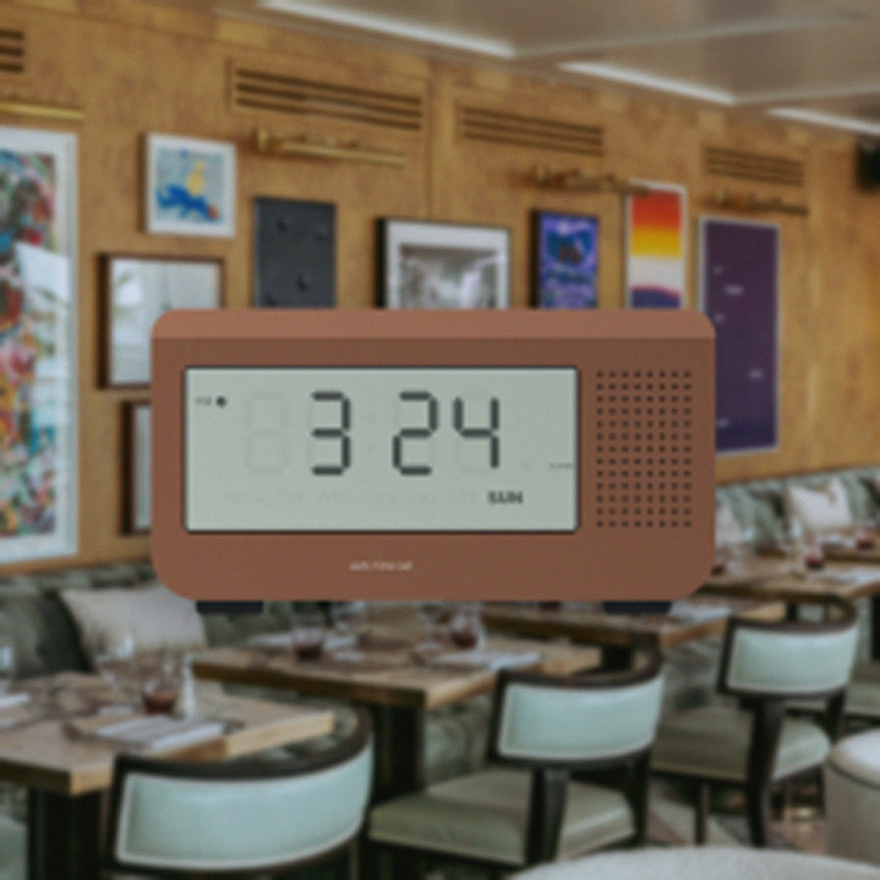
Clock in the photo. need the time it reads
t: 3:24
